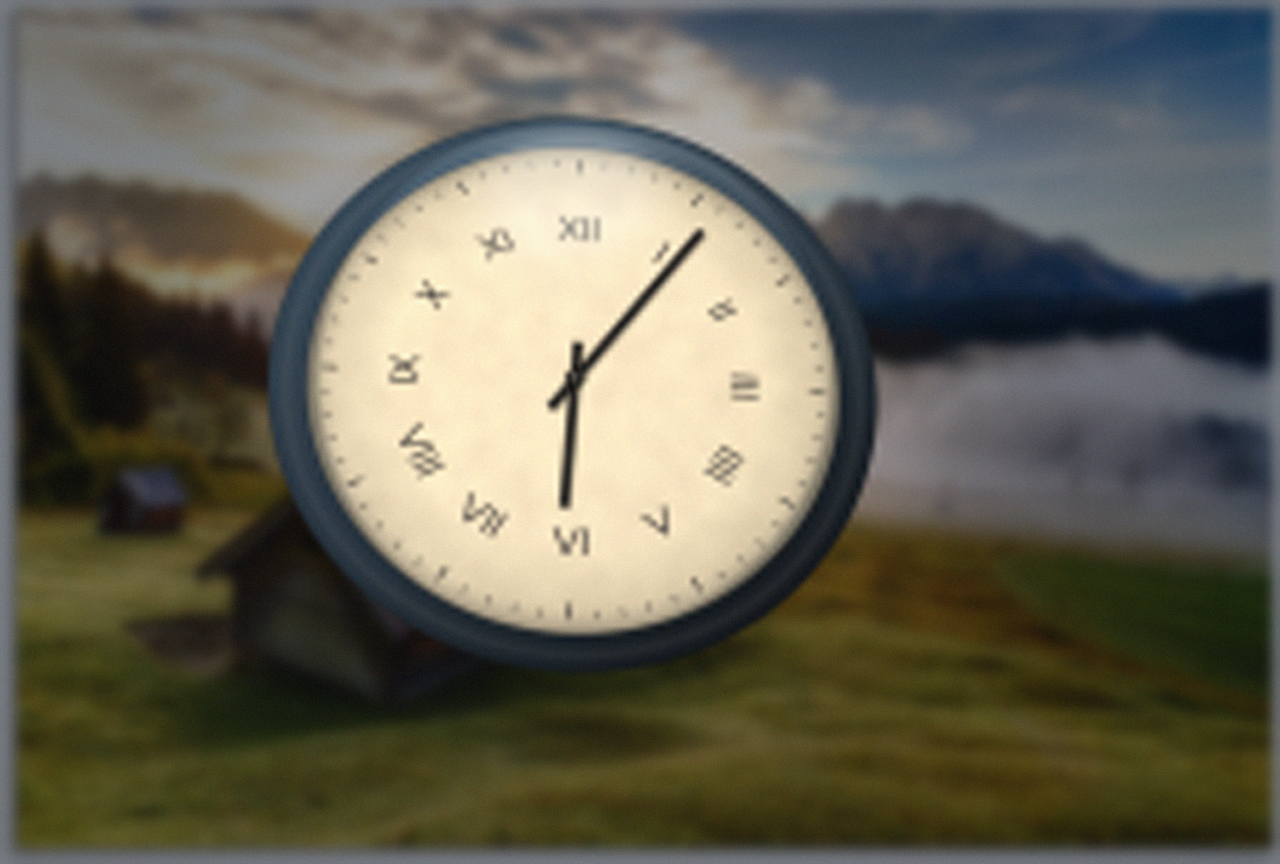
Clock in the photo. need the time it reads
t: 6:06
